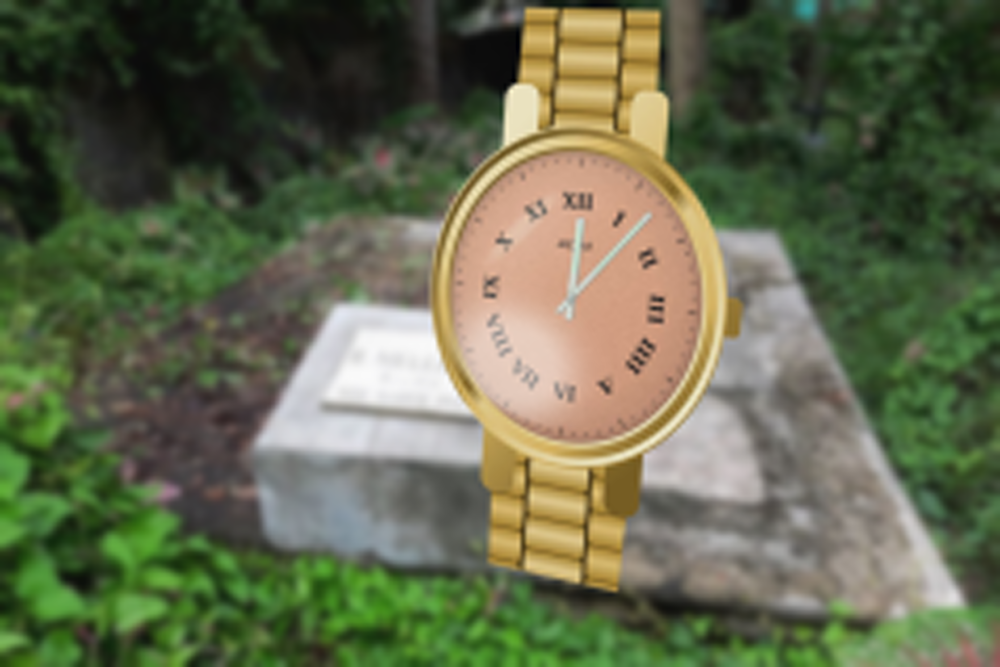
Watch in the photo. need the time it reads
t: 12:07
